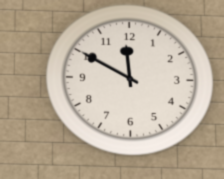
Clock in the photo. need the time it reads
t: 11:50
